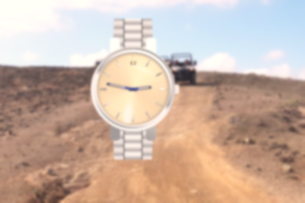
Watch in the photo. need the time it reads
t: 2:47
